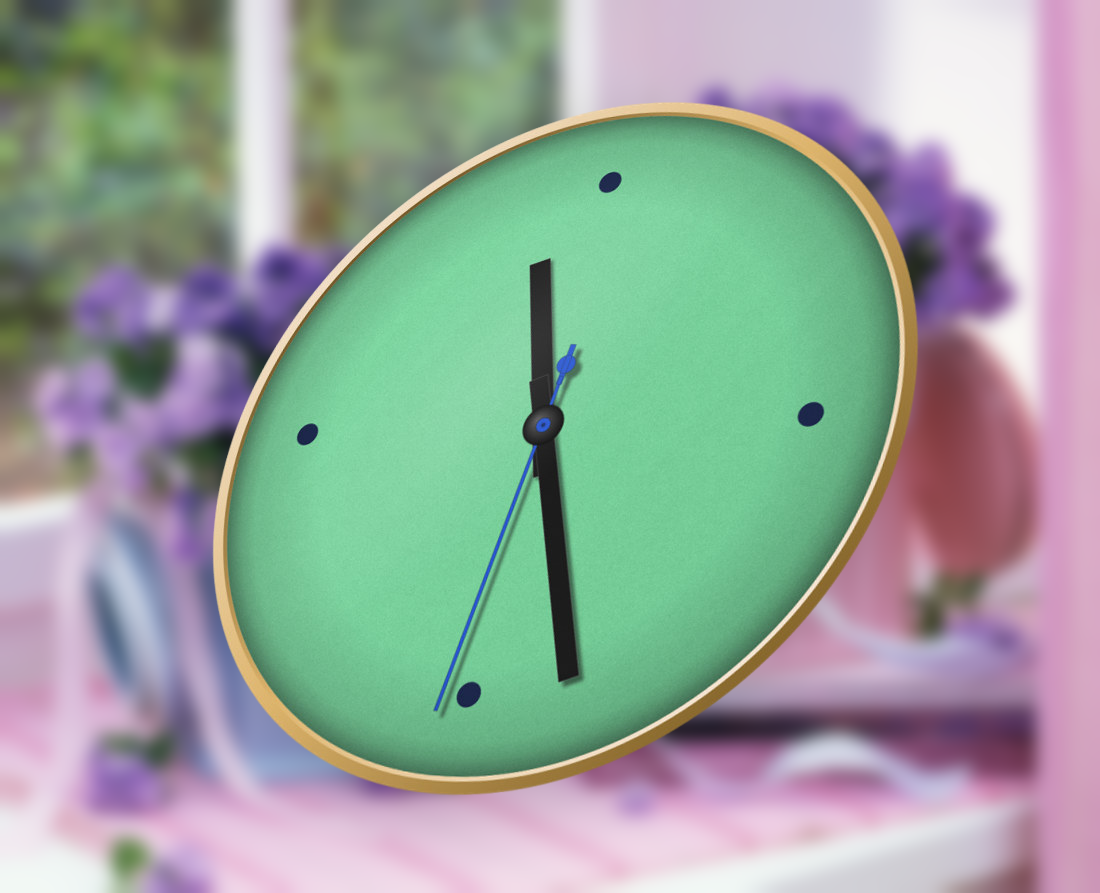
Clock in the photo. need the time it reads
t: 11:26:31
